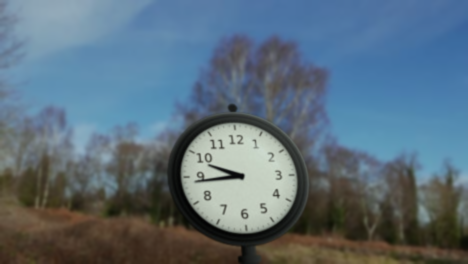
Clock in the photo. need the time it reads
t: 9:44
